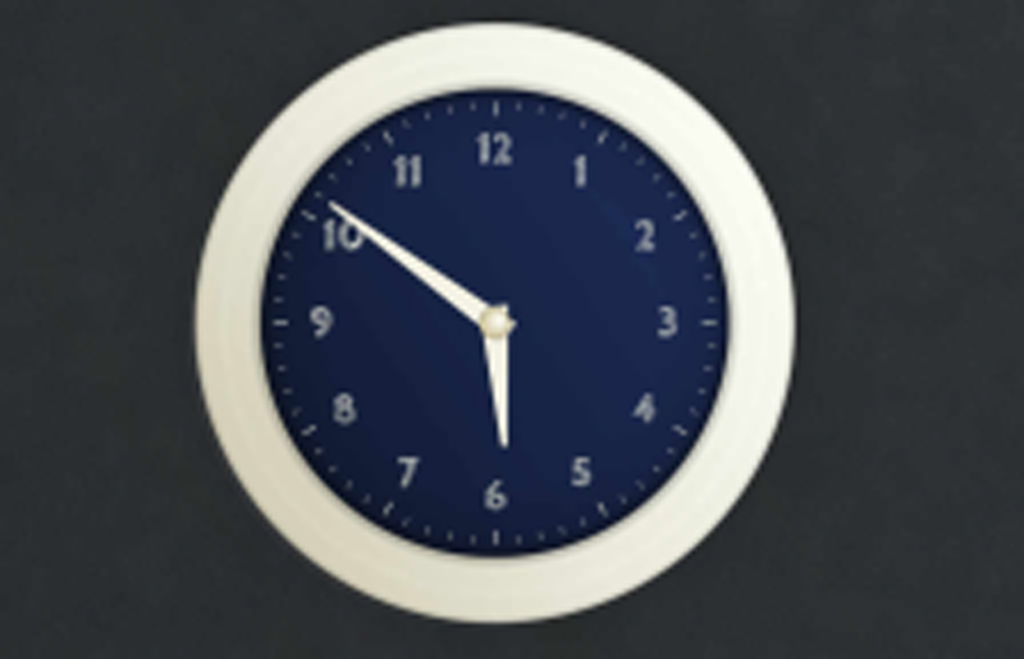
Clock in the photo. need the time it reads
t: 5:51
